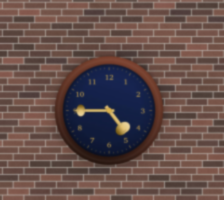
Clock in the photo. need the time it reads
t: 4:45
